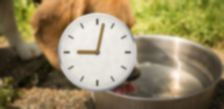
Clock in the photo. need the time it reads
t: 9:02
